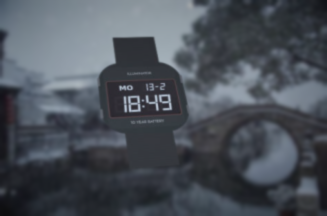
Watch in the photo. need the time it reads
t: 18:49
